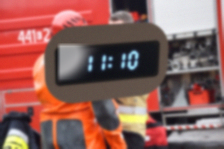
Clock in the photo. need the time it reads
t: 11:10
